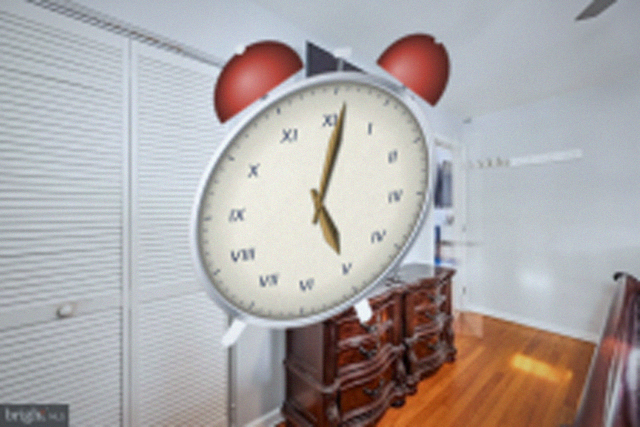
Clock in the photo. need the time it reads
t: 5:01
